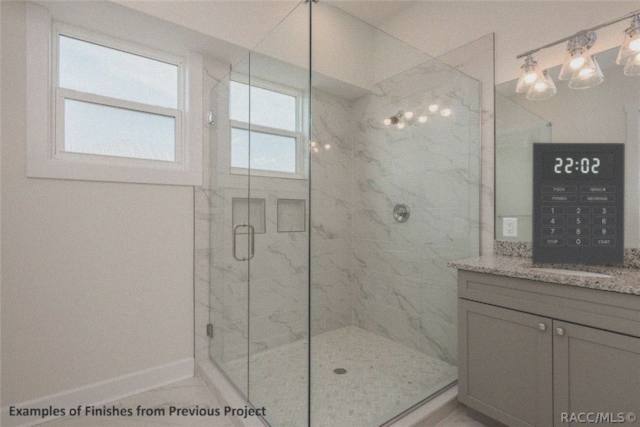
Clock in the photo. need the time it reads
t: 22:02
